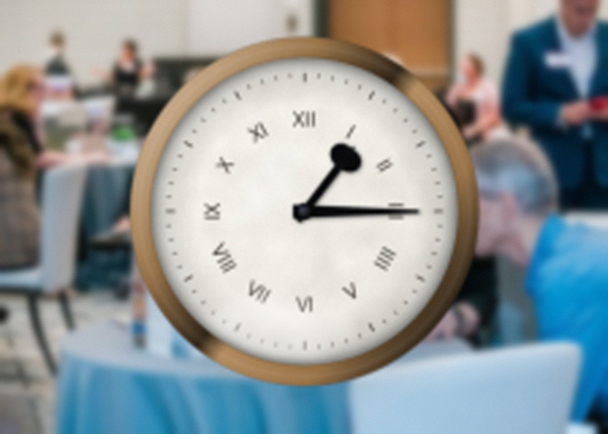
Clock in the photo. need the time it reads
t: 1:15
